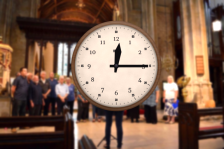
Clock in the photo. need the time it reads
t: 12:15
